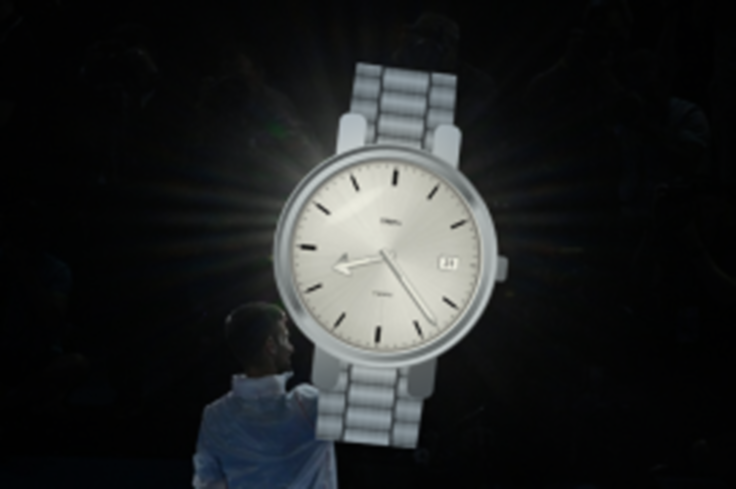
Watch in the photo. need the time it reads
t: 8:23
